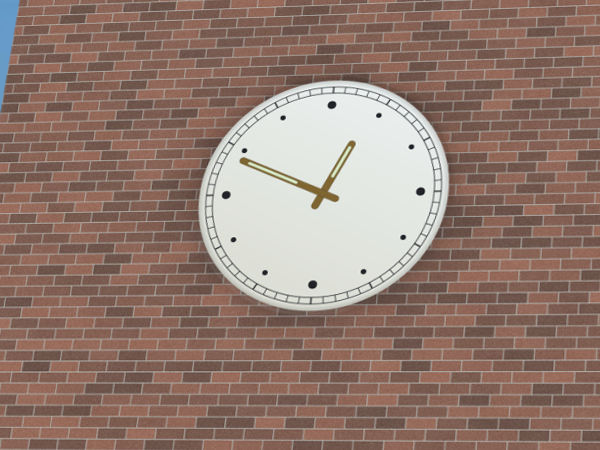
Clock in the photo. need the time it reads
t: 12:49
